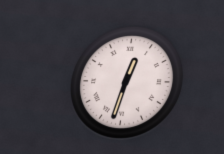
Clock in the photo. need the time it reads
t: 12:32
